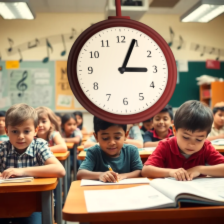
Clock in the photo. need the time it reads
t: 3:04
